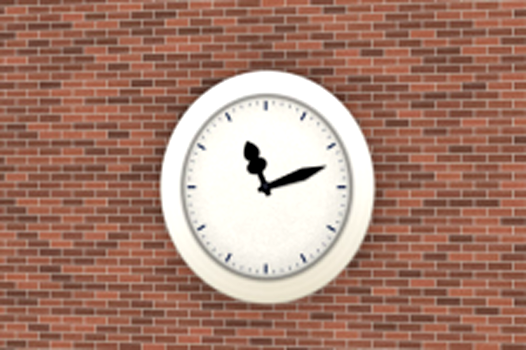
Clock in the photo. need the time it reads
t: 11:12
